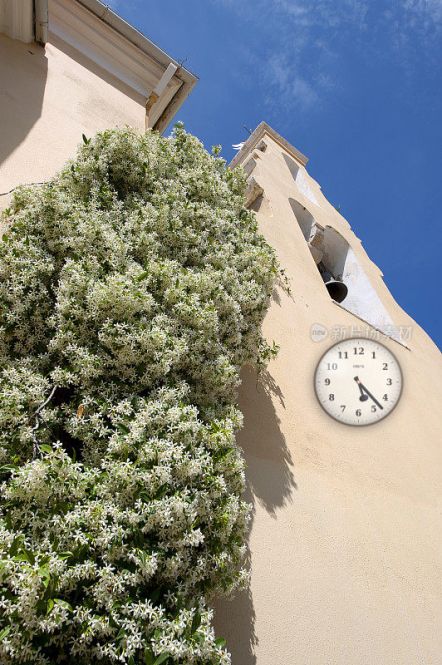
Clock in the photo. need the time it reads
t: 5:23
